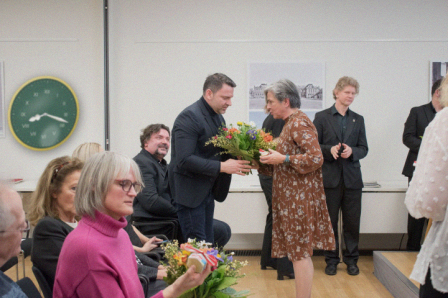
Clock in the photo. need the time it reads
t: 8:18
